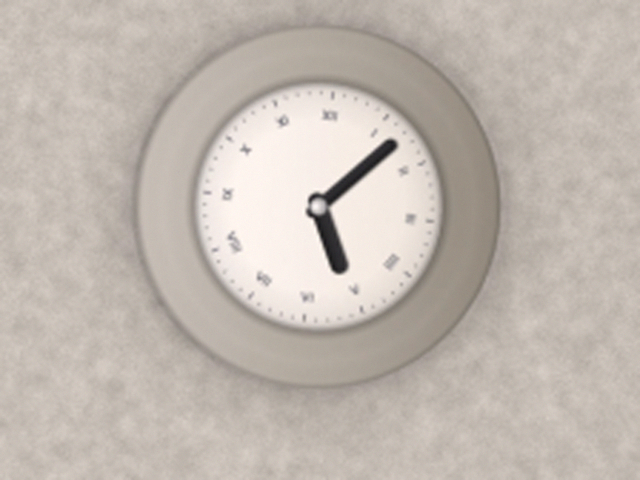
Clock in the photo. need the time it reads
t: 5:07
